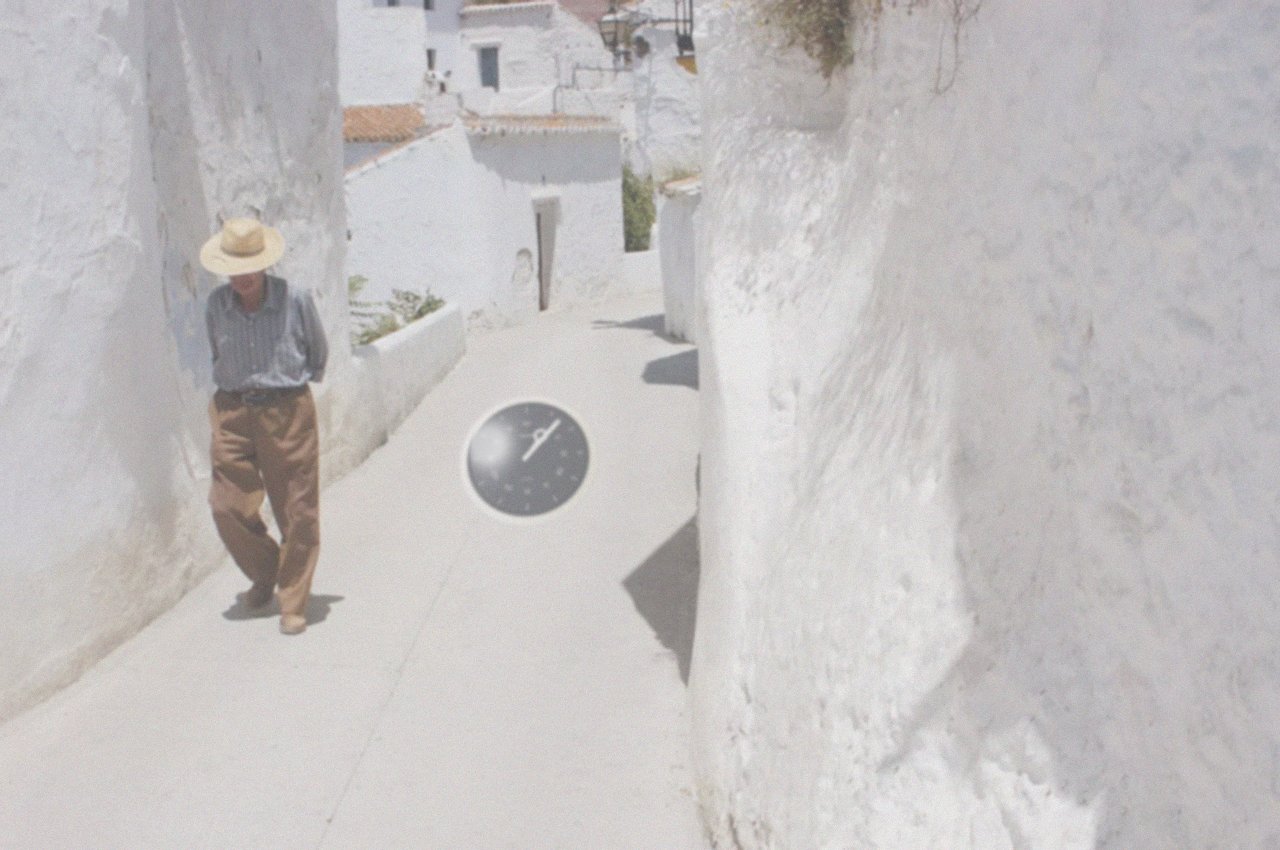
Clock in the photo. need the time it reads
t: 1:07
